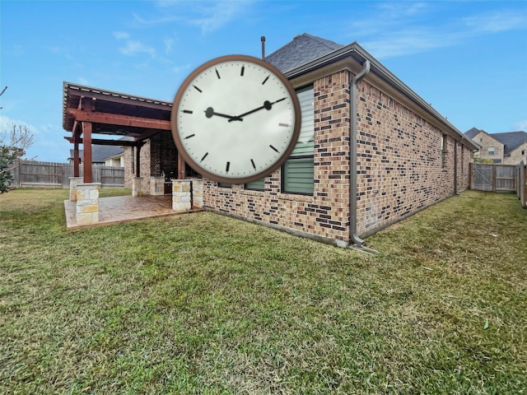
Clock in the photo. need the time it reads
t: 9:10
